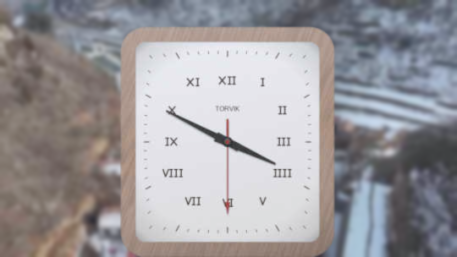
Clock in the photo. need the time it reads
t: 3:49:30
